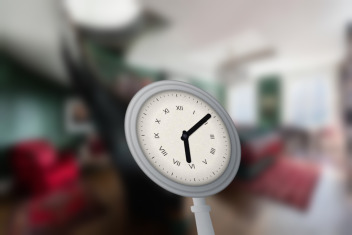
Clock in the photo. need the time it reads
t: 6:09
